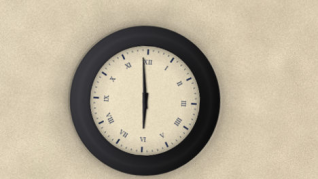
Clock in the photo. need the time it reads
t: 5:59
